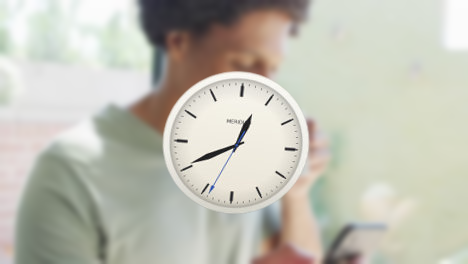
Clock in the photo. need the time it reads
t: 12:40:34
